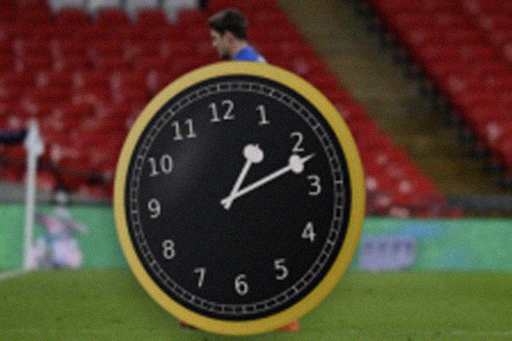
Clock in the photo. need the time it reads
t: 1:12
